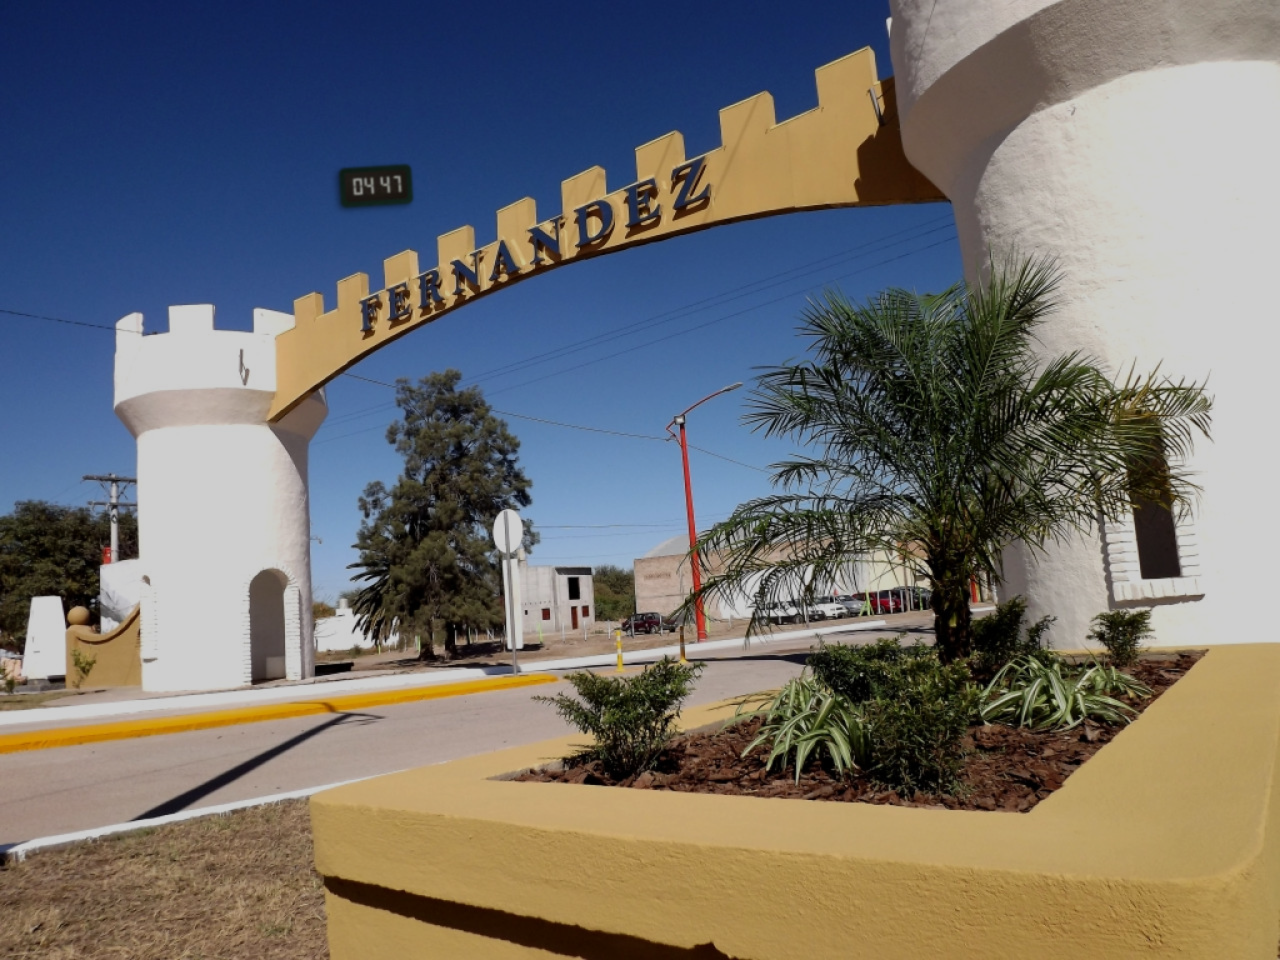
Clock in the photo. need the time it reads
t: 4:47
